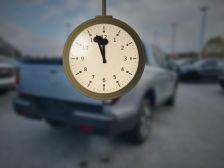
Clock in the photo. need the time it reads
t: 11:57
